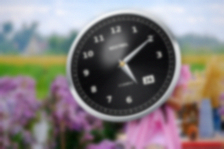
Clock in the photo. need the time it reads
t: 5:10
